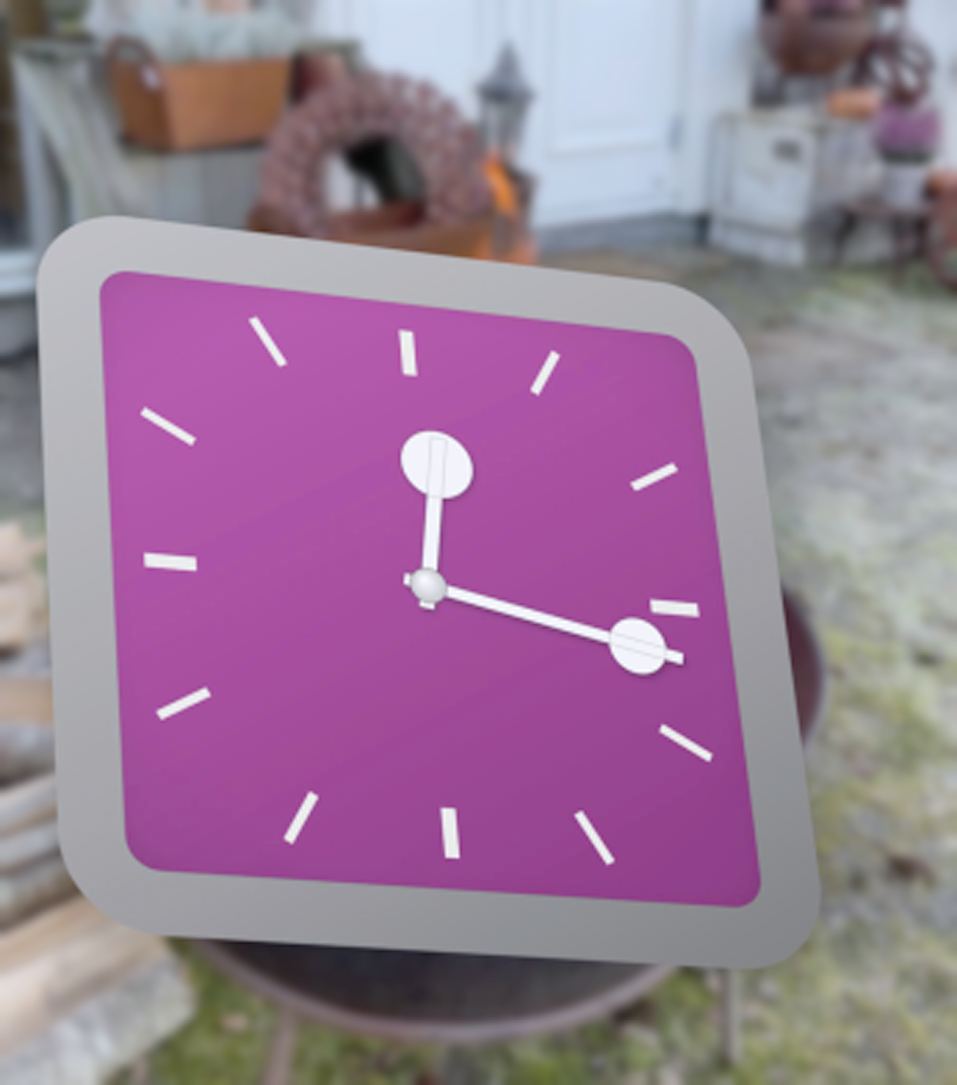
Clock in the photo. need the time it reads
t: 12:17
